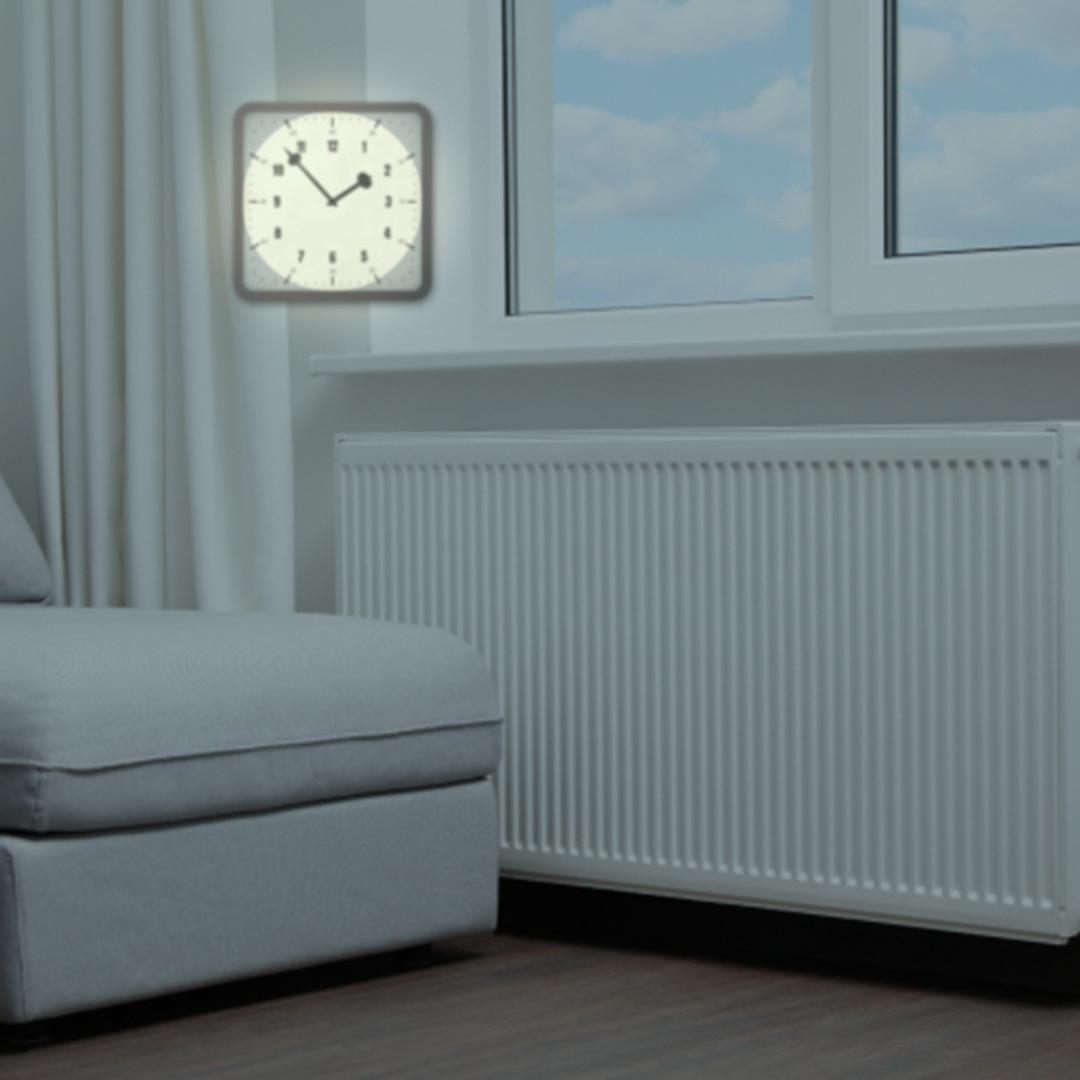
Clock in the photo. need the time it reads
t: 1:53
